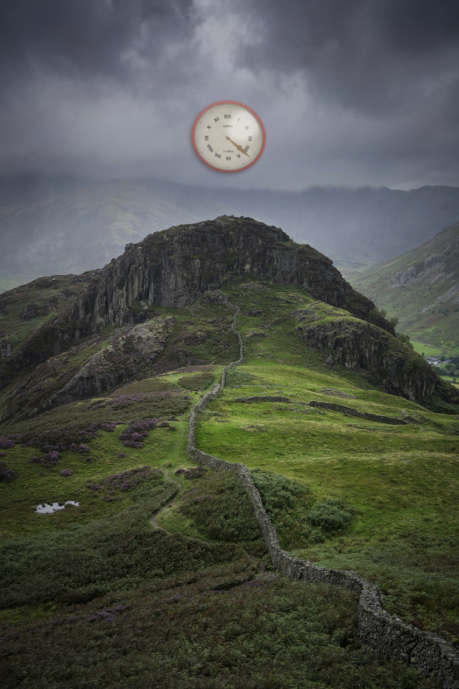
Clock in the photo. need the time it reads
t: 4:22
